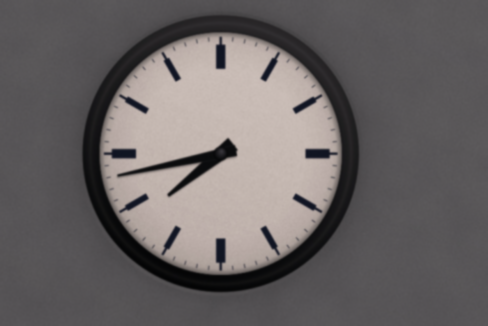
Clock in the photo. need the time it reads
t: 7:43
